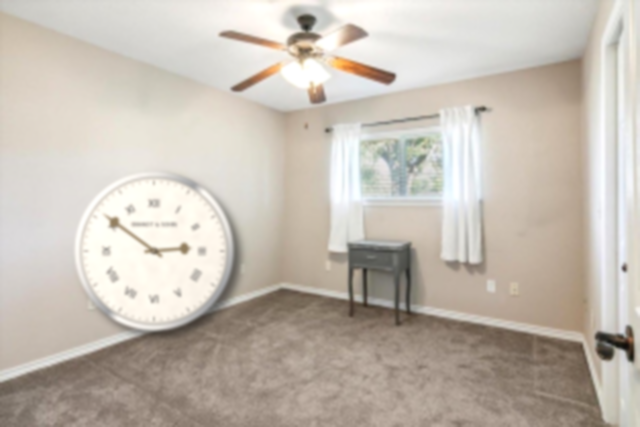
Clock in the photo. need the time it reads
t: 2:51
